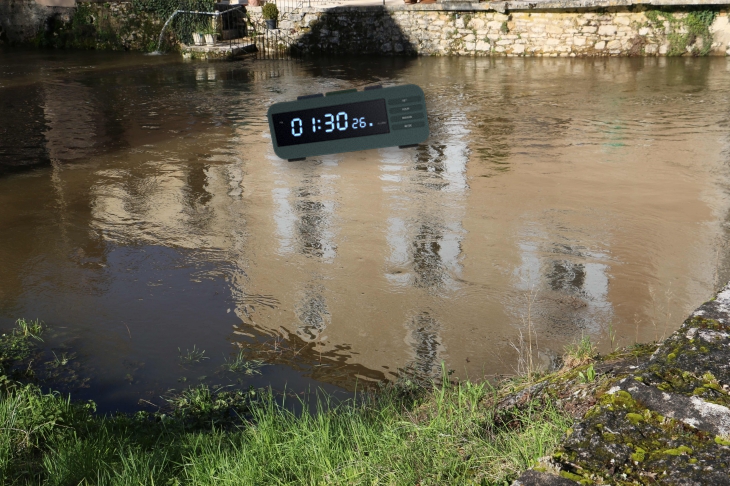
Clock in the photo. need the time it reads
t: 1:30:26
